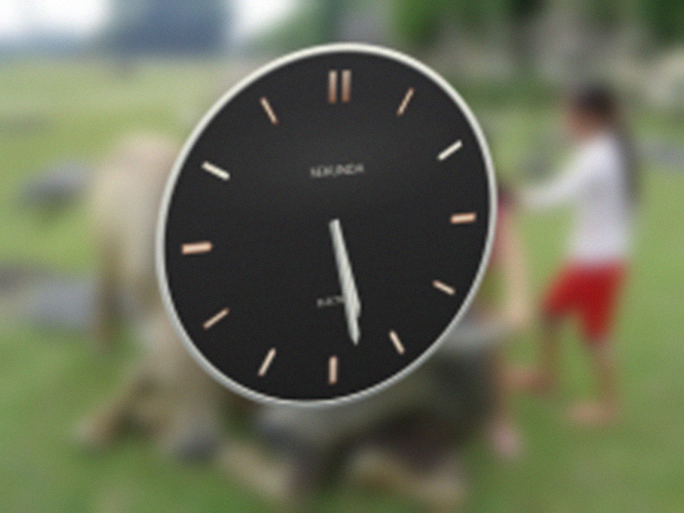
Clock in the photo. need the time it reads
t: 5:28
